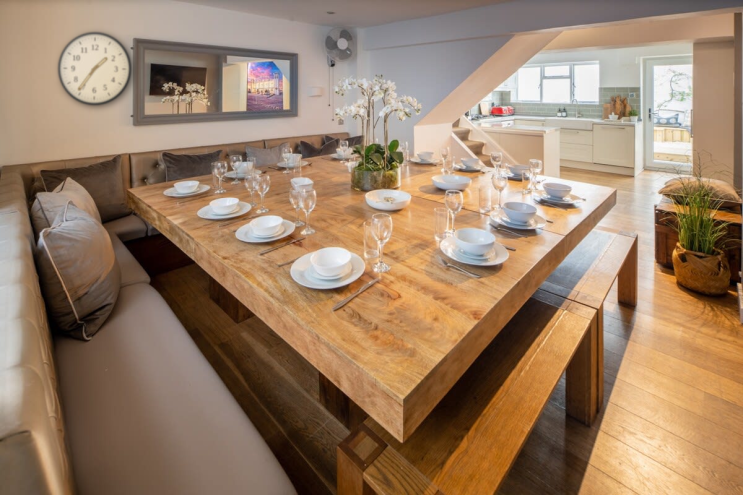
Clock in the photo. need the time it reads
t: 1:36
